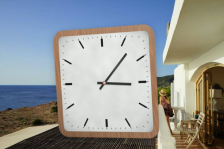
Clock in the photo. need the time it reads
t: 3:07
